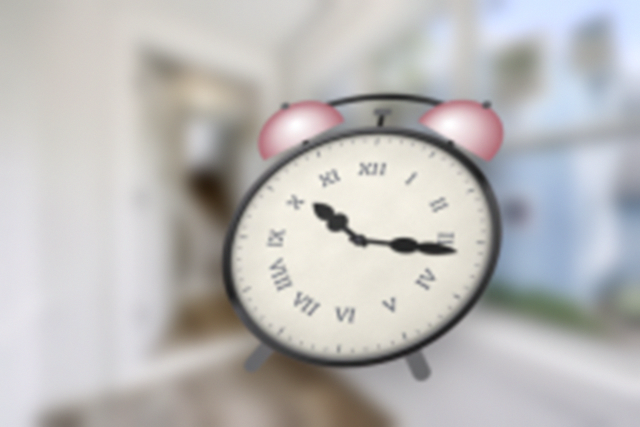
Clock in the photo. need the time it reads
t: 10:16
